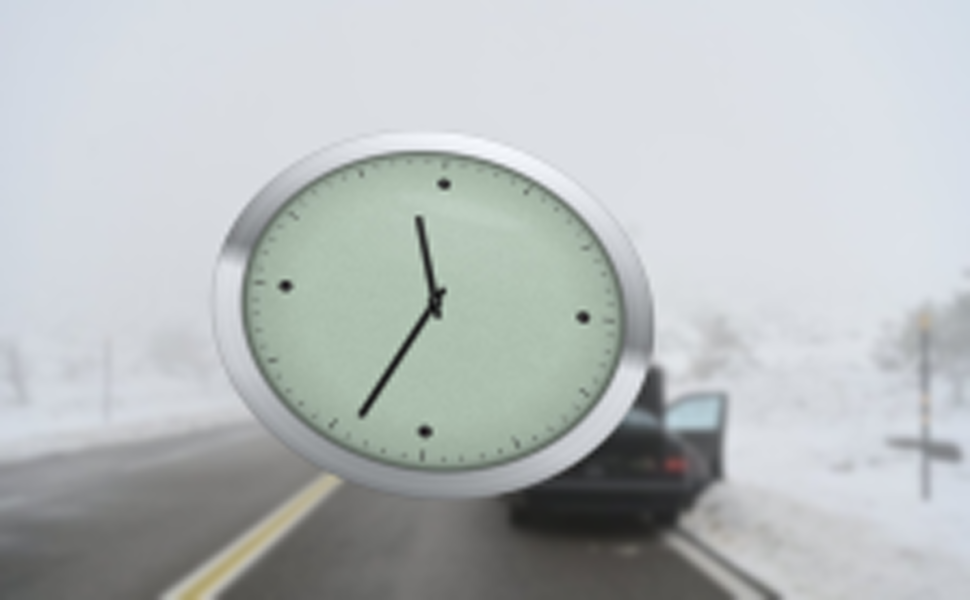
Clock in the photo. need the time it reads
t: 11:34
